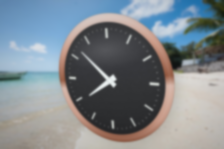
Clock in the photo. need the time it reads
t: 7:52
